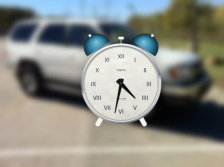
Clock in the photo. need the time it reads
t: 4:32
